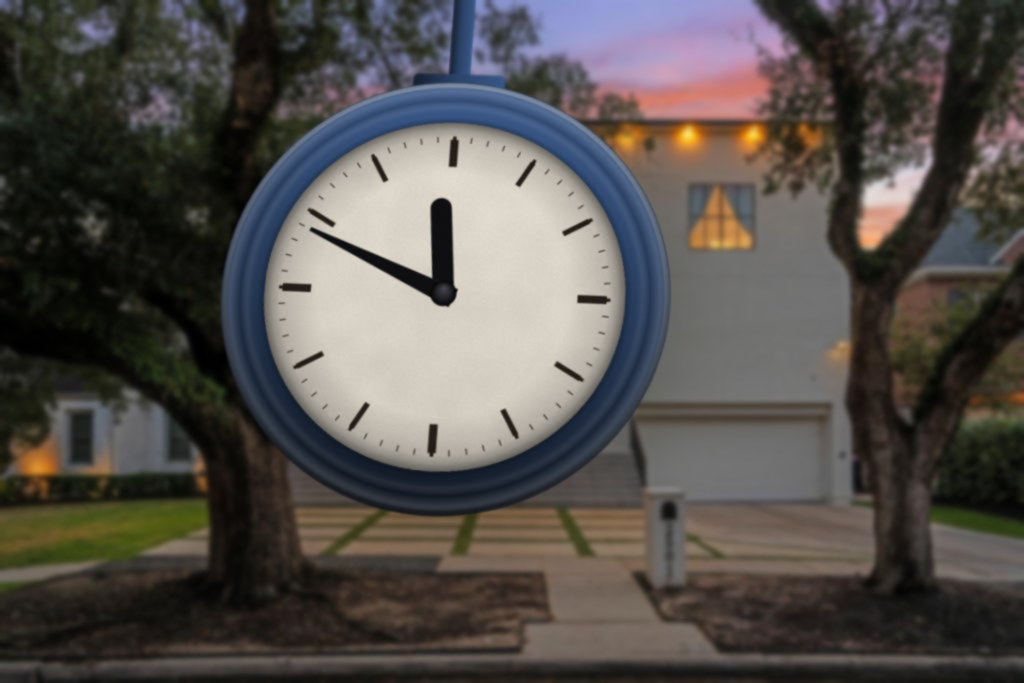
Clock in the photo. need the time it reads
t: 11:49
